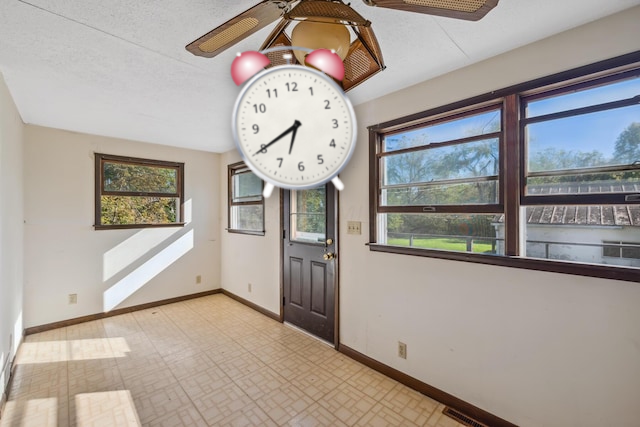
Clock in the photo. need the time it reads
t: 6:40
